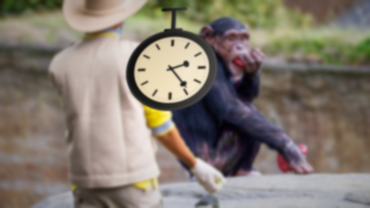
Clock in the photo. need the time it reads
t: 2:24
